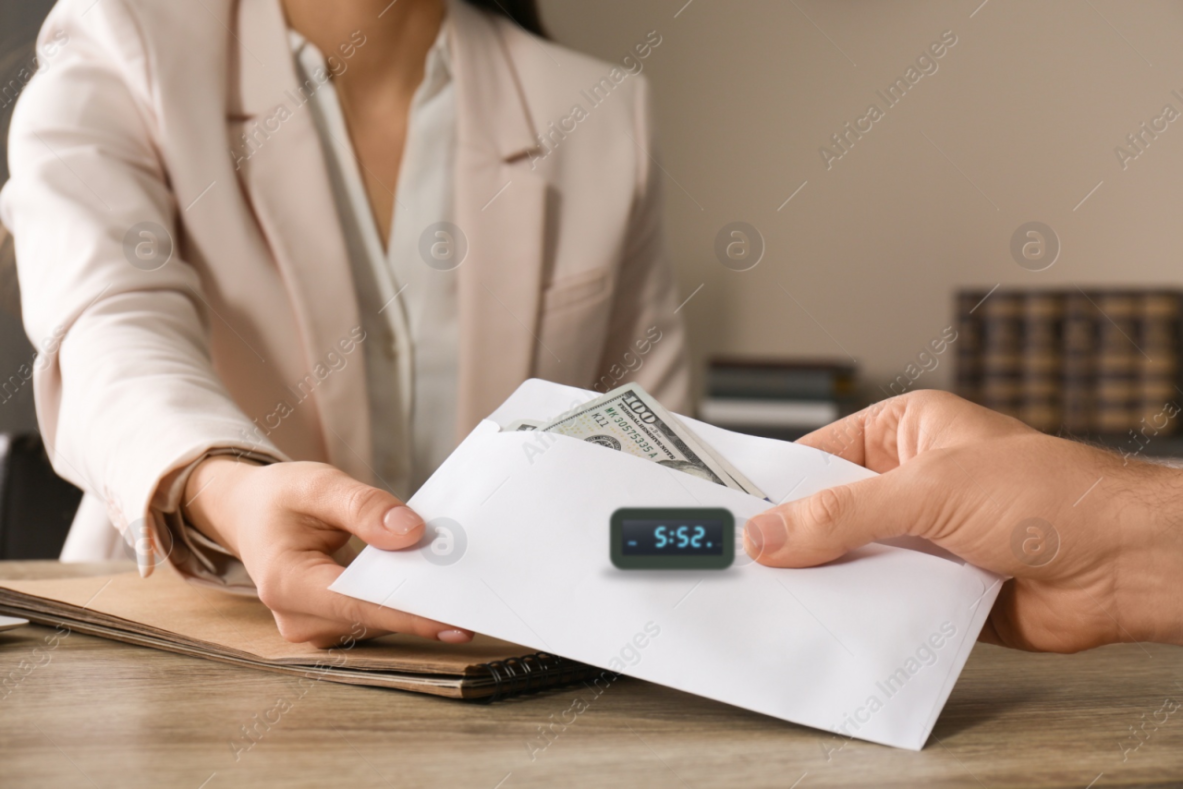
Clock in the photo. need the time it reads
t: 5:52
